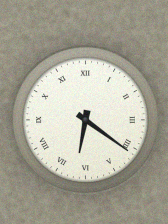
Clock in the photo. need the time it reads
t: 6:21
